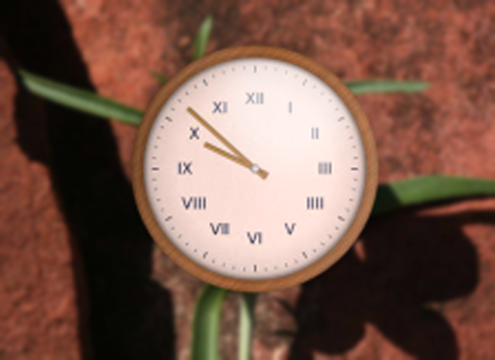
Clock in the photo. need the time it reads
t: 9:52
